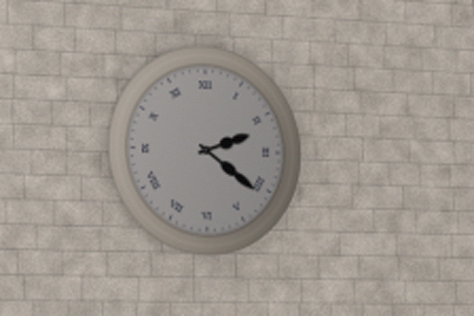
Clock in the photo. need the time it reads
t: 2:21
